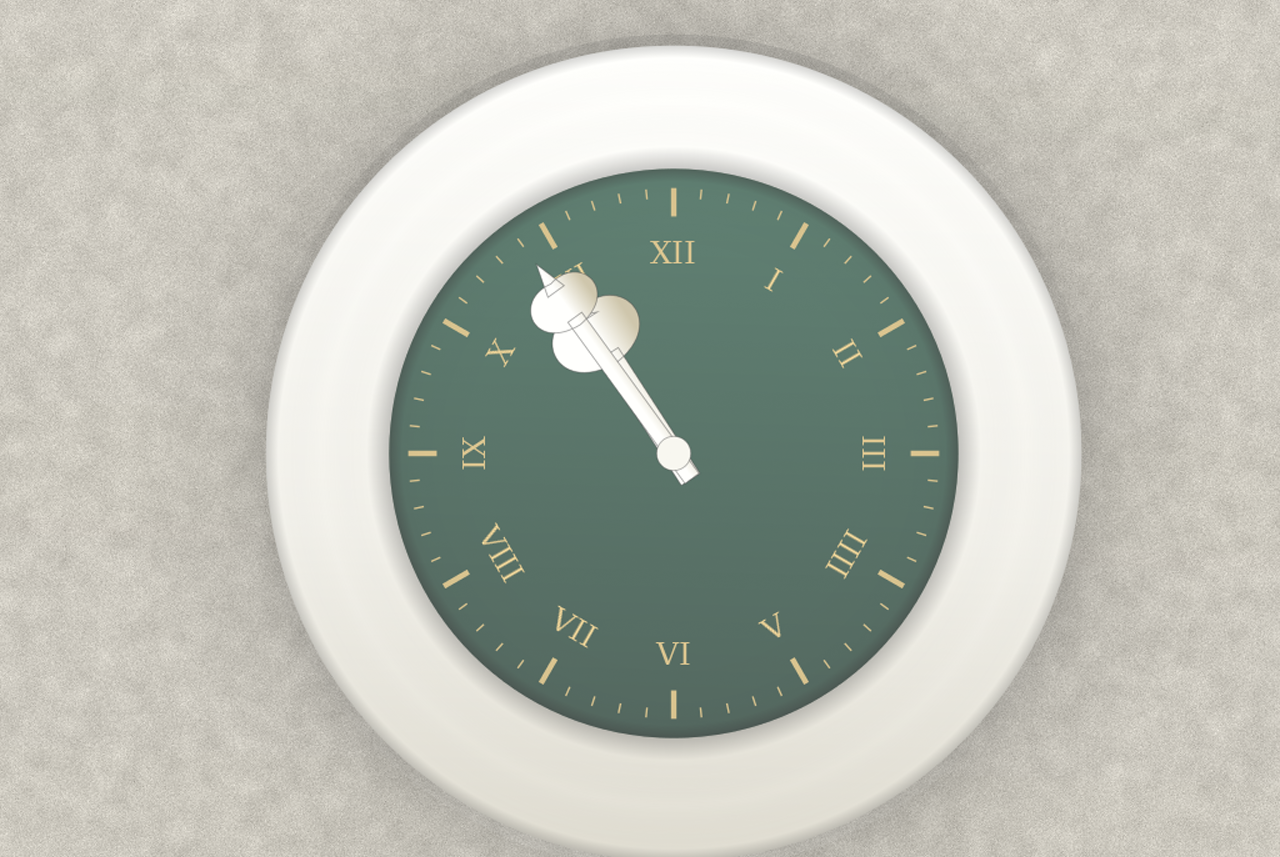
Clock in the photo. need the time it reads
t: 10:54
